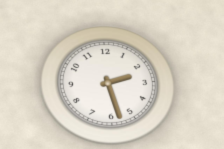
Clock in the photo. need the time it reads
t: 2:28
